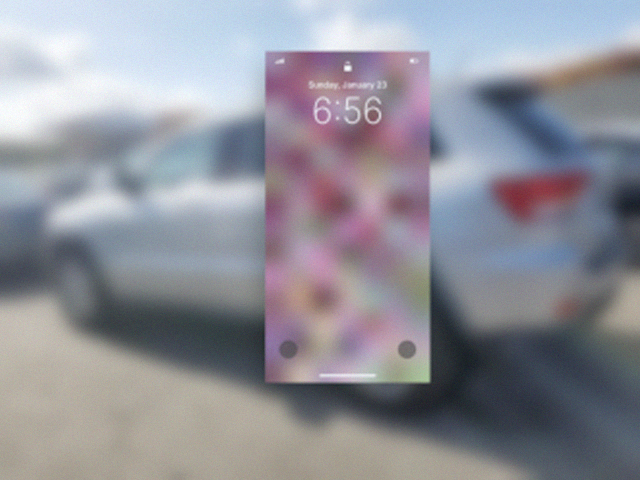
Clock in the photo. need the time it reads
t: 6:56
